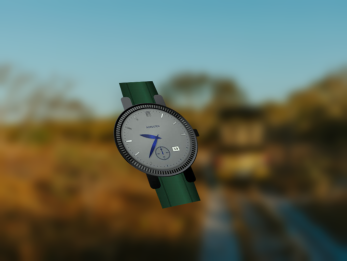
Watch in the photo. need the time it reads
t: 9:36
